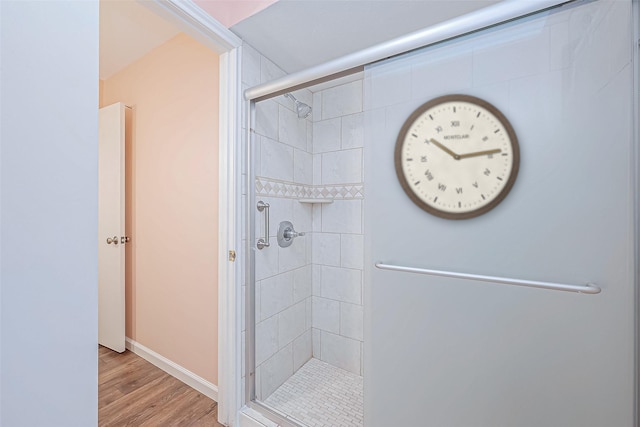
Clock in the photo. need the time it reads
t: 10:14
